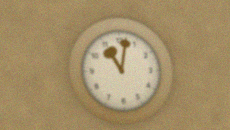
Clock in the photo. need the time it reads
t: 11:02
